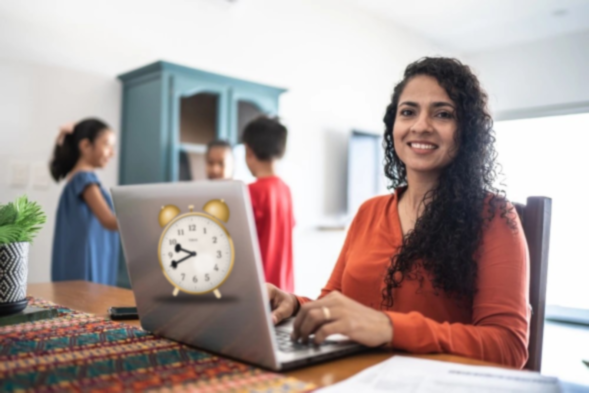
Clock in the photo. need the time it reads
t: 9:41
